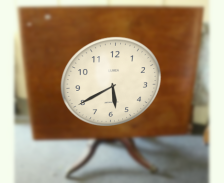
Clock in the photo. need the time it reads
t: 5:40
